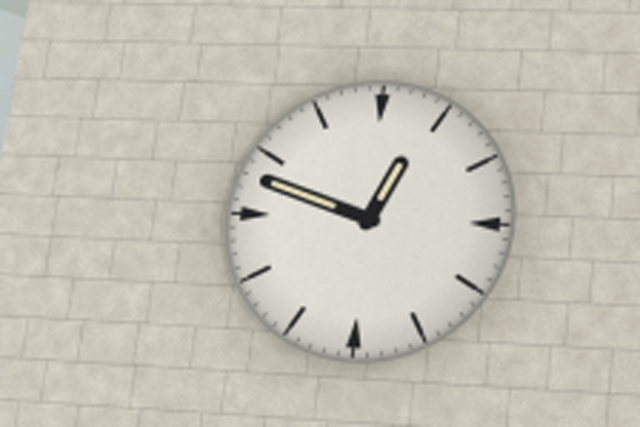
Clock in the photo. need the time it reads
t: 12:48
